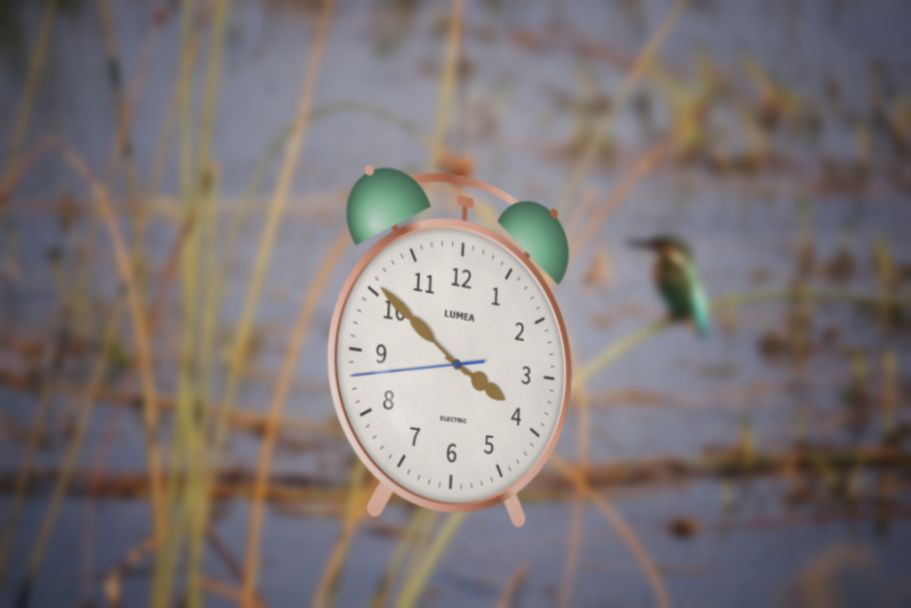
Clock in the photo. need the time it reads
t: 3:50:43
